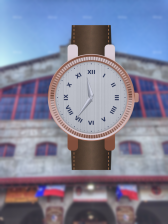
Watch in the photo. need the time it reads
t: 11:36
